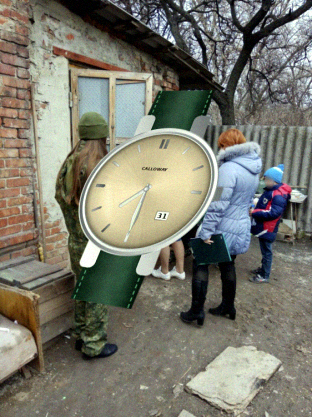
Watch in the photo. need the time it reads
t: 7:30
